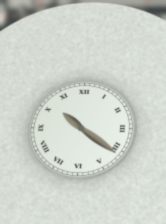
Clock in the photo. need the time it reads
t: 10:21
